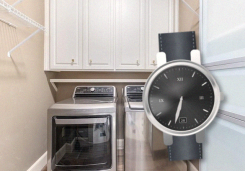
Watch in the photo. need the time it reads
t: 6:33
